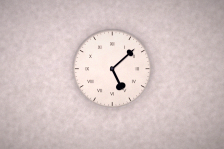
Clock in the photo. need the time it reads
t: 5:08
